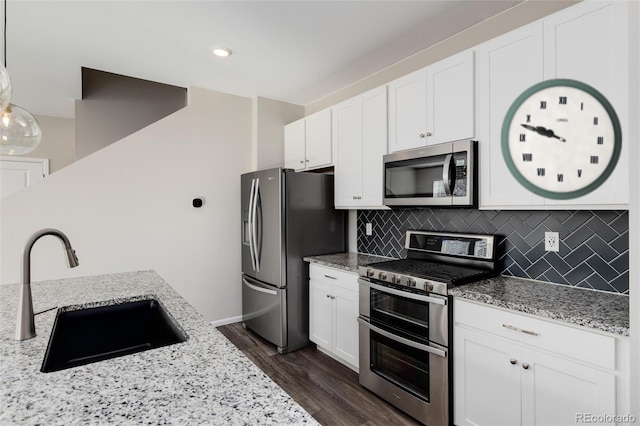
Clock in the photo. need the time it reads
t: 9:48
